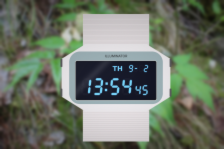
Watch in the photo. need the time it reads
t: 13:54:45
